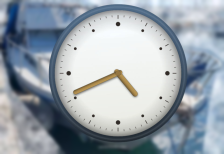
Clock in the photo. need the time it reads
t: 4:41
